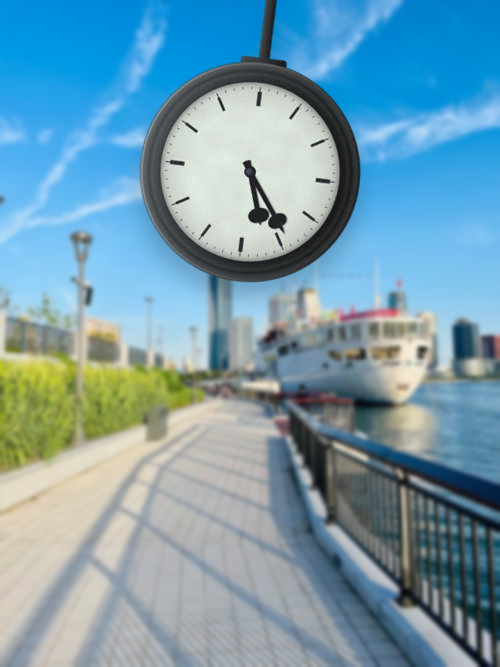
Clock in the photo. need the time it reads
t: 5:24
